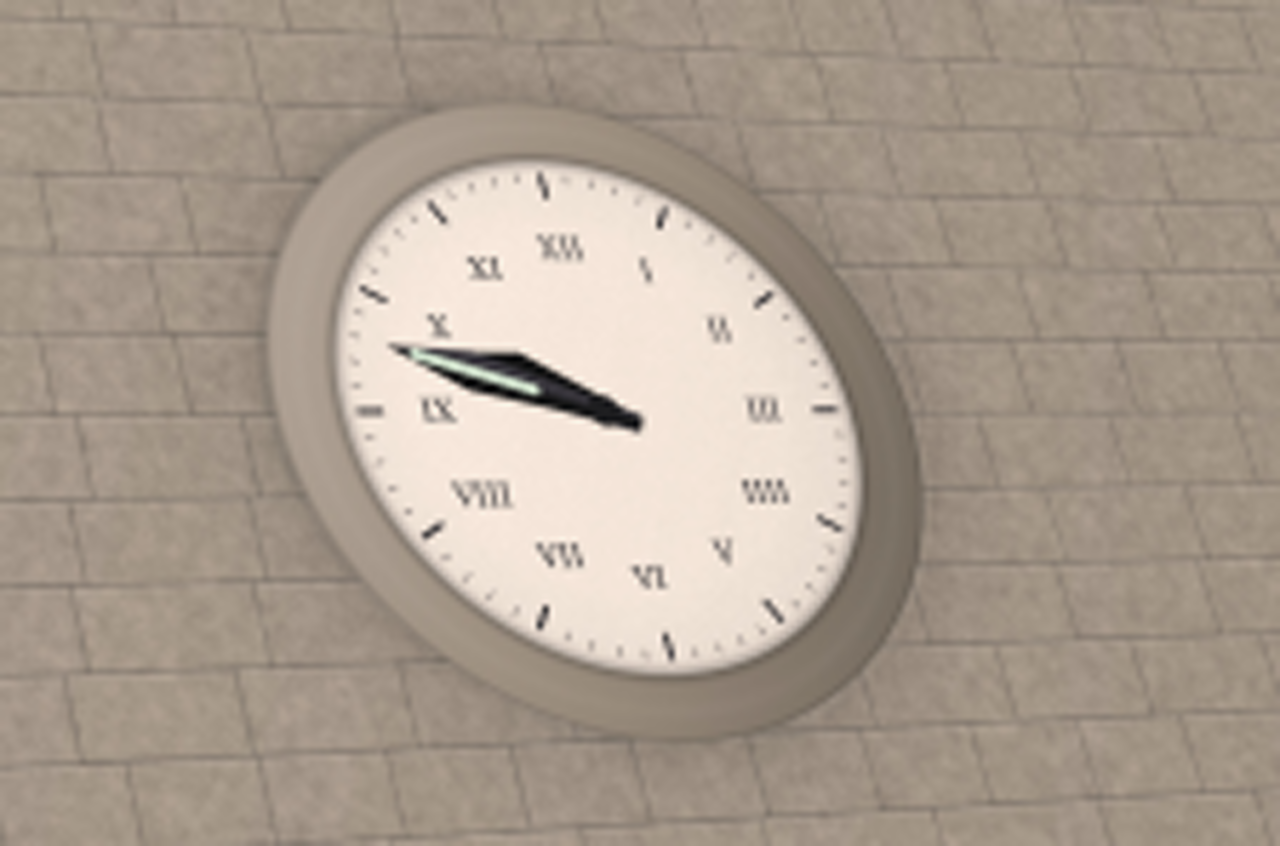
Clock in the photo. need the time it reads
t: 9:48
